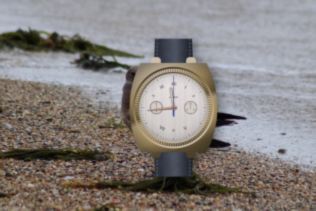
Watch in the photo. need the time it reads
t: 11:44
